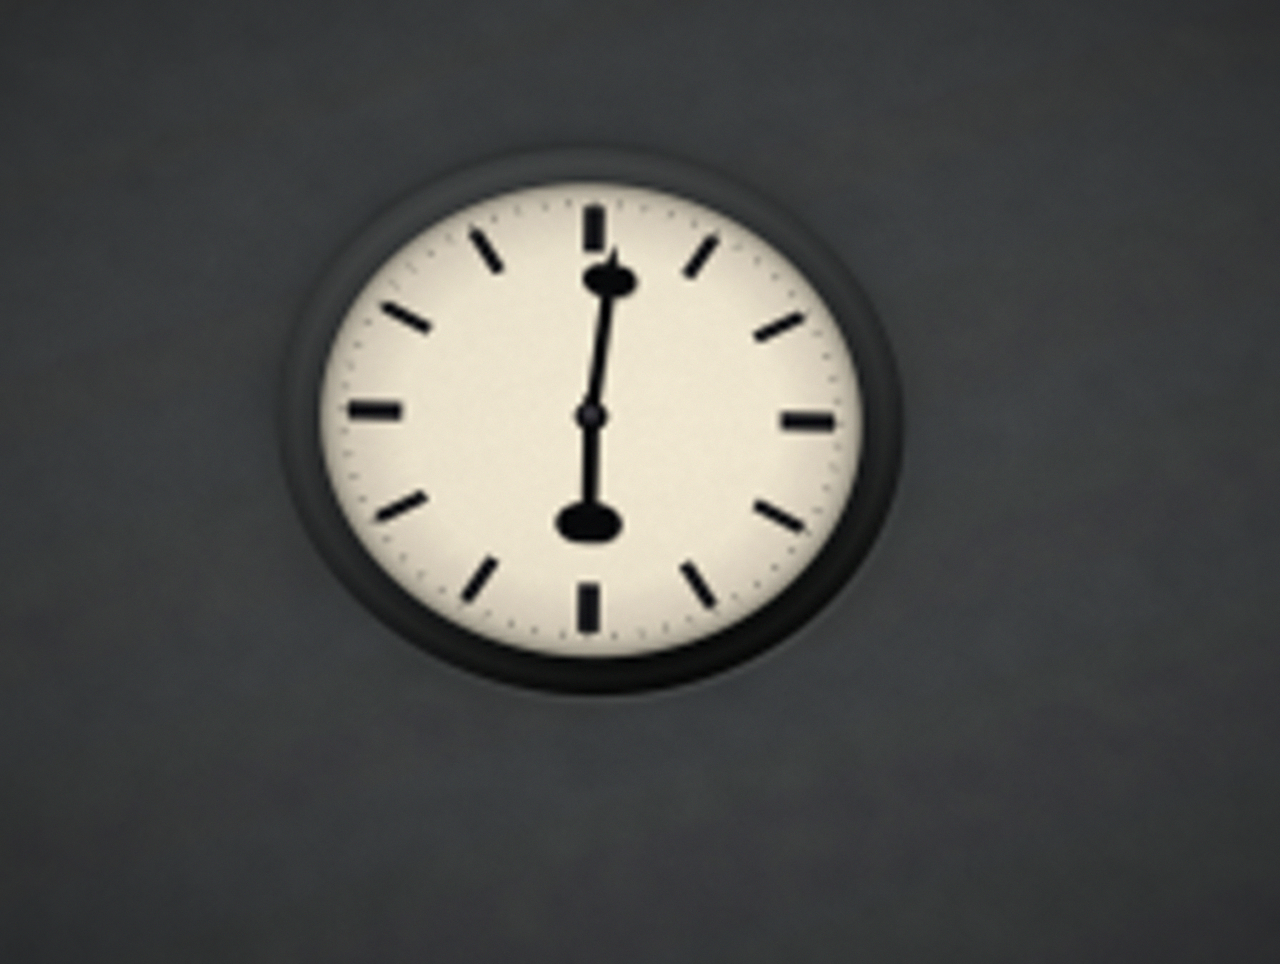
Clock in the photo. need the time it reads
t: 6:01
